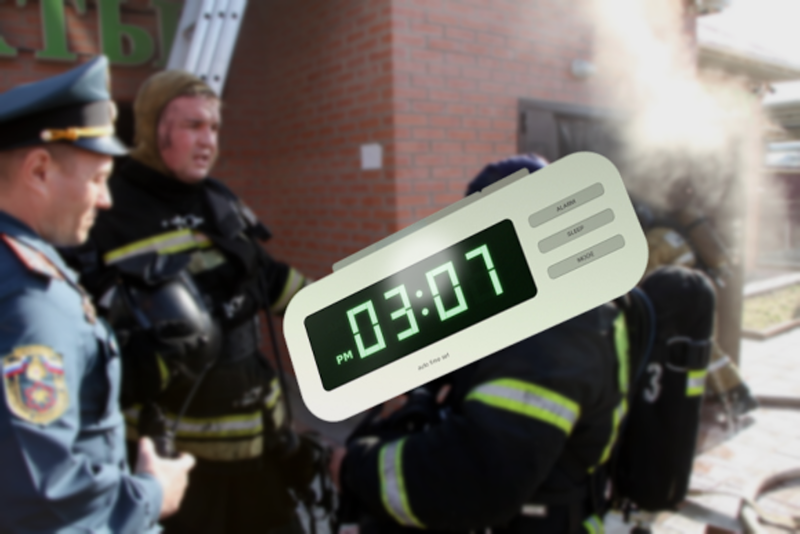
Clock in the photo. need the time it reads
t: 3:07
